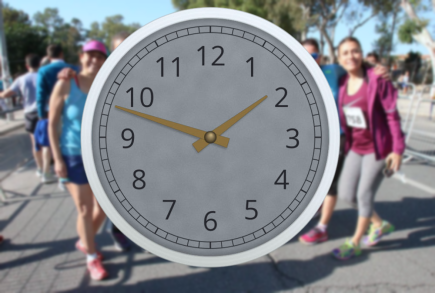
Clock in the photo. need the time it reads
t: 1:48
